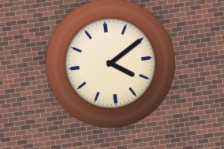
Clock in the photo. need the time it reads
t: 4:10
